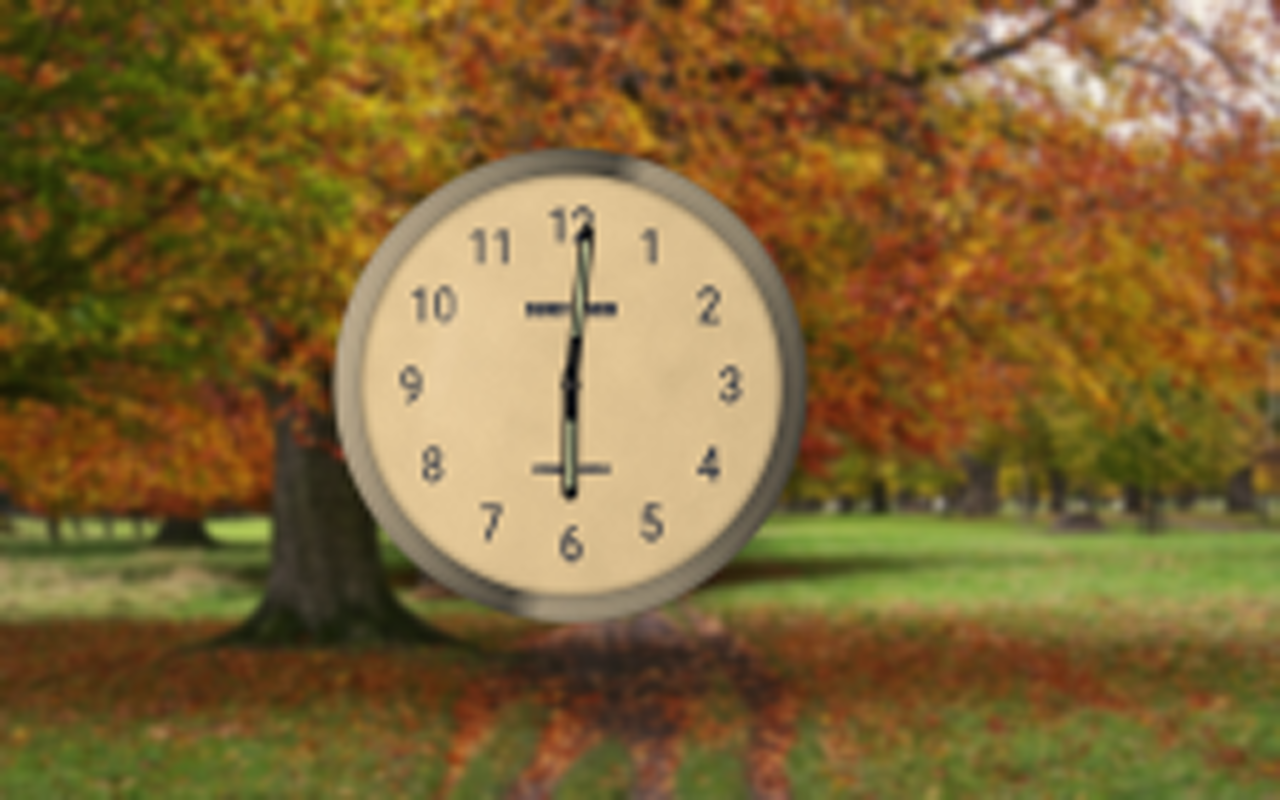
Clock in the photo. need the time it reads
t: 6:01
